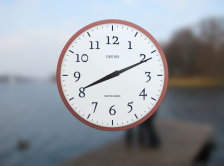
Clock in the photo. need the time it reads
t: 8:11
